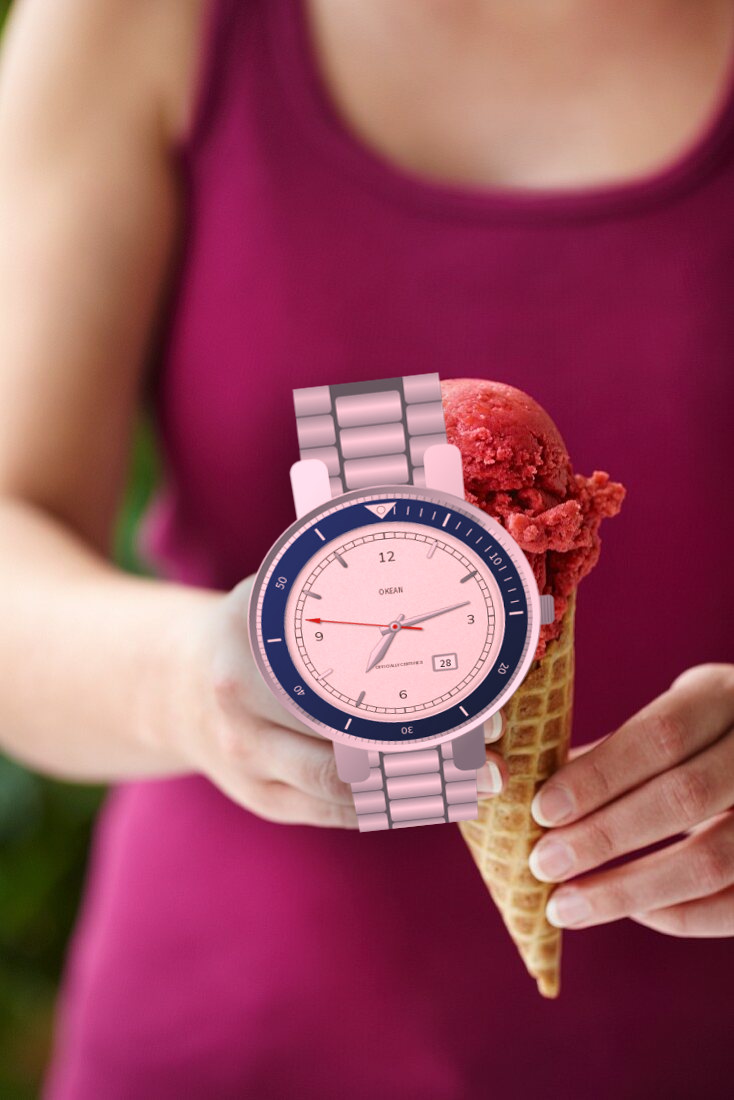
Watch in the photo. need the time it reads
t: 7:12:47
